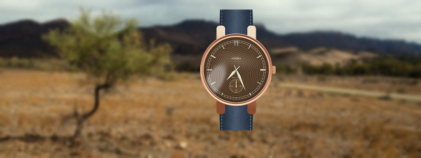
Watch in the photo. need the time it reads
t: 7:26
